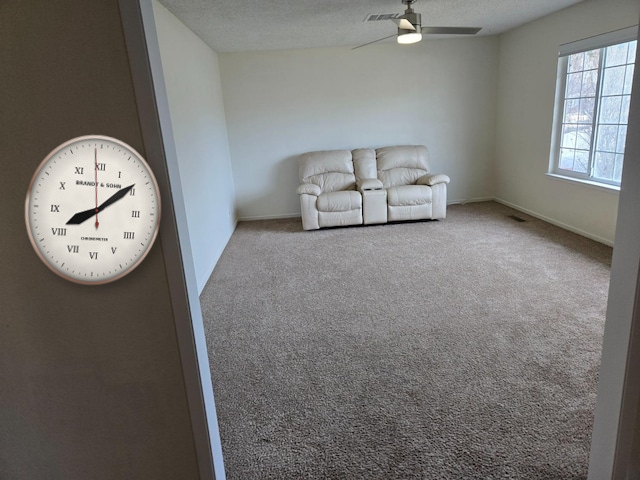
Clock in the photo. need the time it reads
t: 8:08:59
